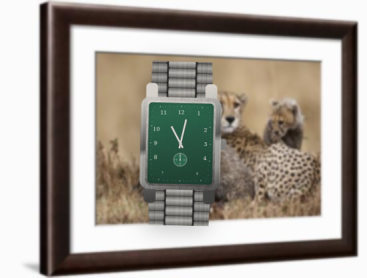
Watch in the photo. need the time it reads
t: 11:02
